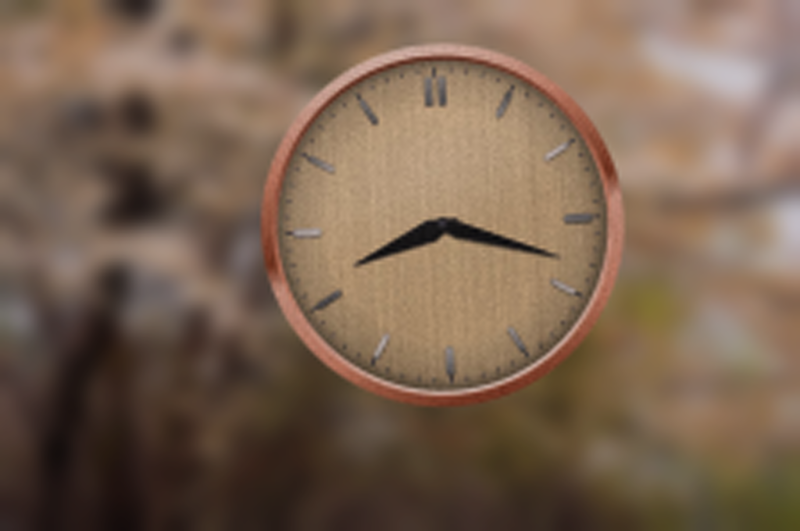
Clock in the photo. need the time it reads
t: 8:18
